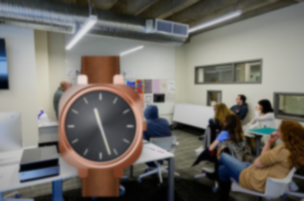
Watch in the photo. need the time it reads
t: 11:27
